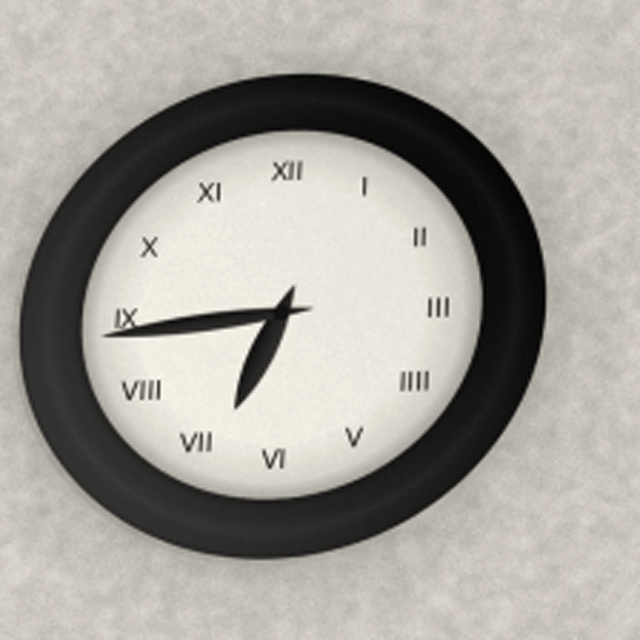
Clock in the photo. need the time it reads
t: 6:44
